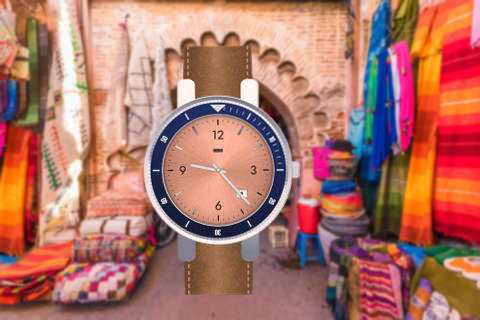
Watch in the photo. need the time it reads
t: 9:23
